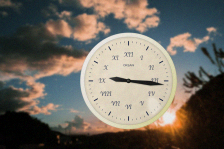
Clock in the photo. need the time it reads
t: 9:16
